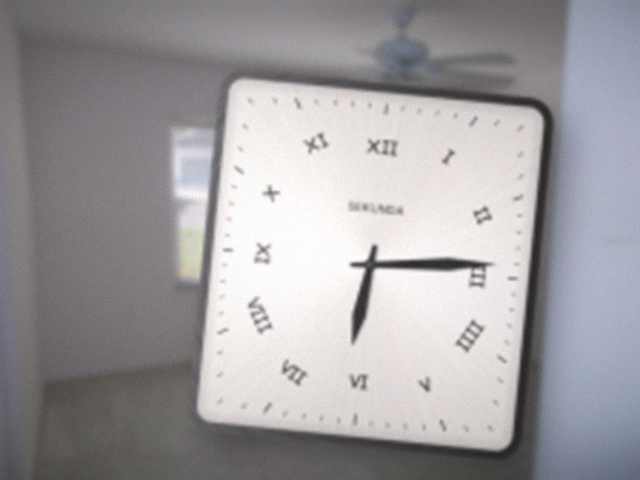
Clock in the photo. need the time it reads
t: 6:14
